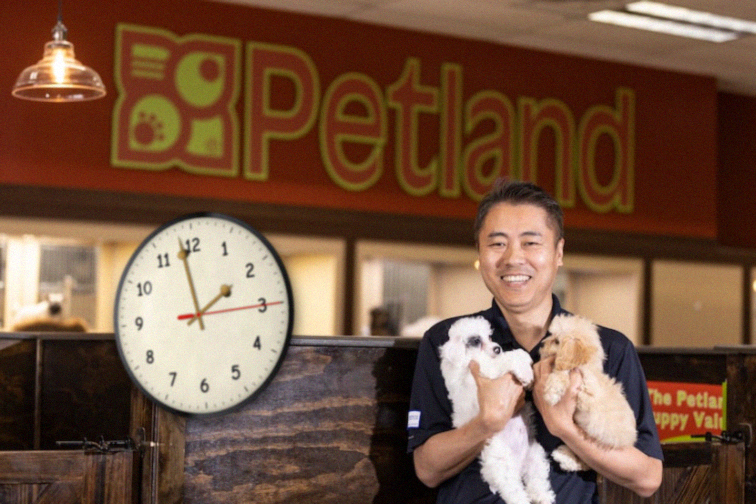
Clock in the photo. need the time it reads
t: 1:58:15
